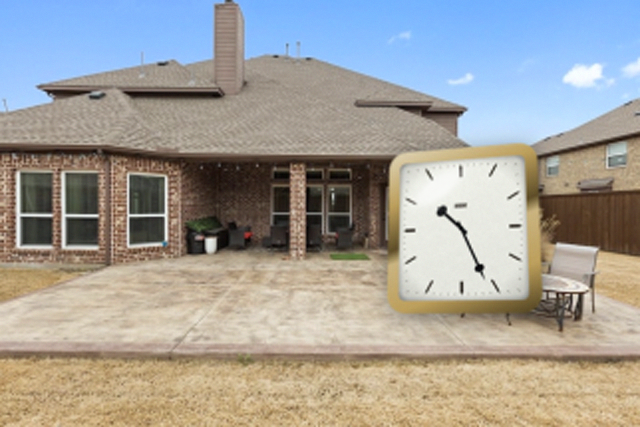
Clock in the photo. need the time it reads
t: 10:26
